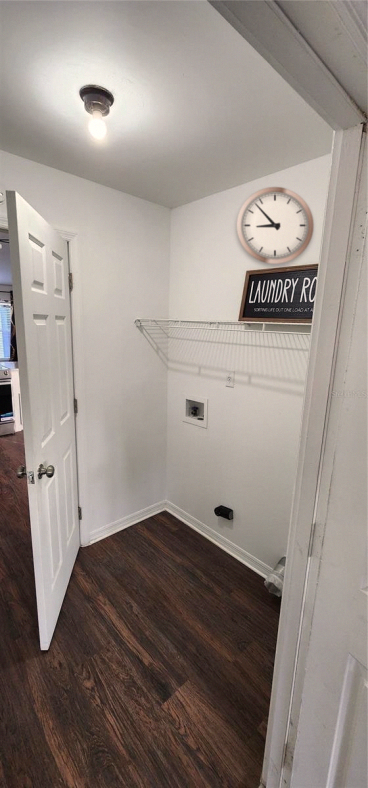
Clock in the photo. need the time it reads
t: 8:53
